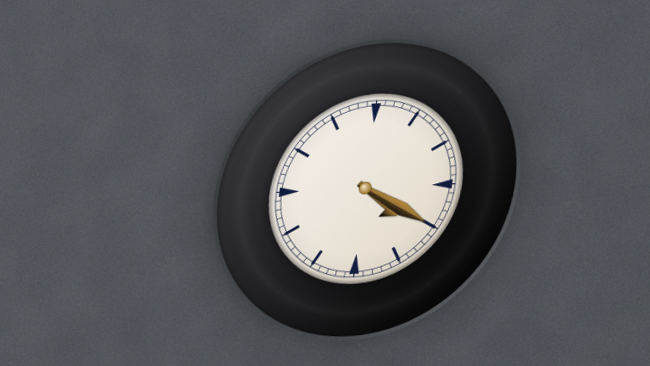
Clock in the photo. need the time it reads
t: 4:20
